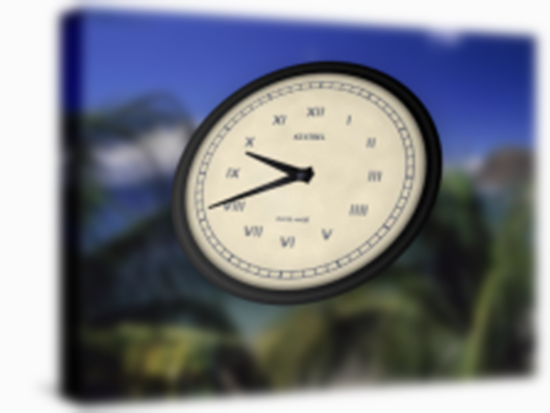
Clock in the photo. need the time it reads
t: 9:41
